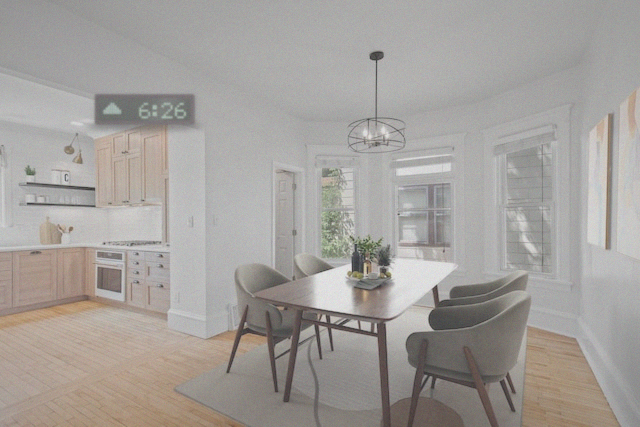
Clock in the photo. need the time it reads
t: 6:26
